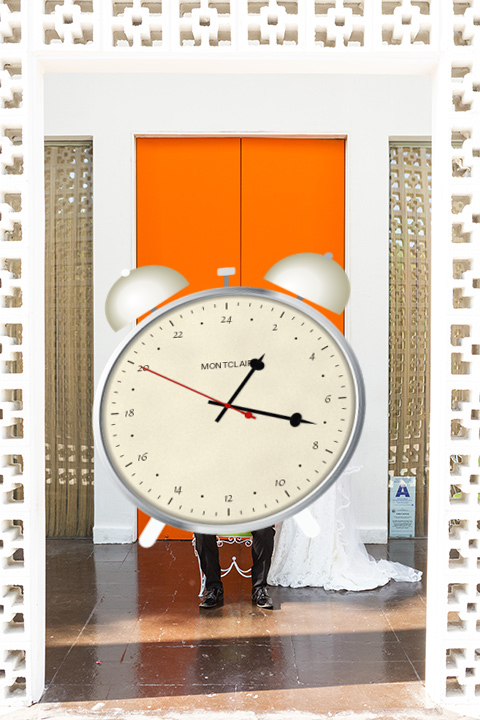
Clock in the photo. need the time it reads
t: 2:17:50
